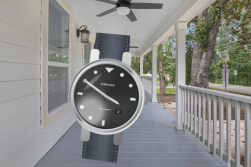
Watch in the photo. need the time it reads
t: 3:50
